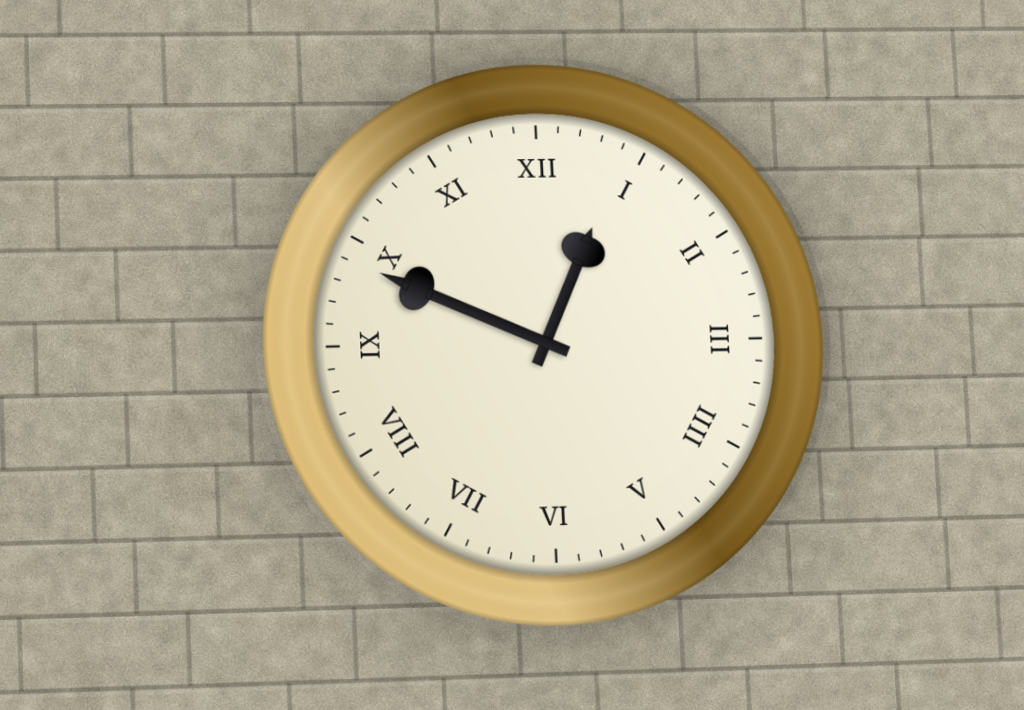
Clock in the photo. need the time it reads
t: 12:49
